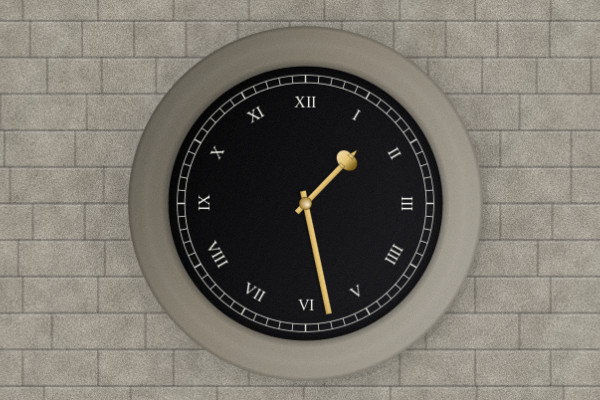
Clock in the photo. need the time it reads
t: 1:28
